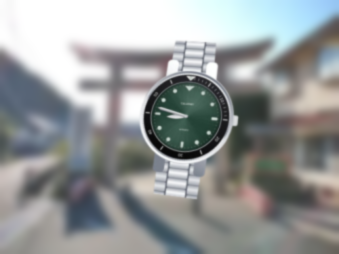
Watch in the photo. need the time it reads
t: 8:47
